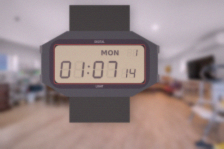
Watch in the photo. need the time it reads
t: 1:07:14
